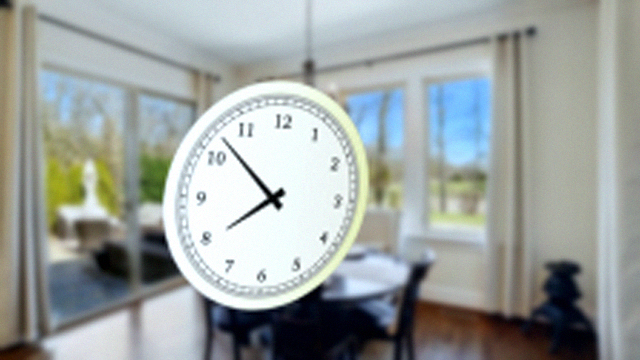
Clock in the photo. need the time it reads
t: 7:52
